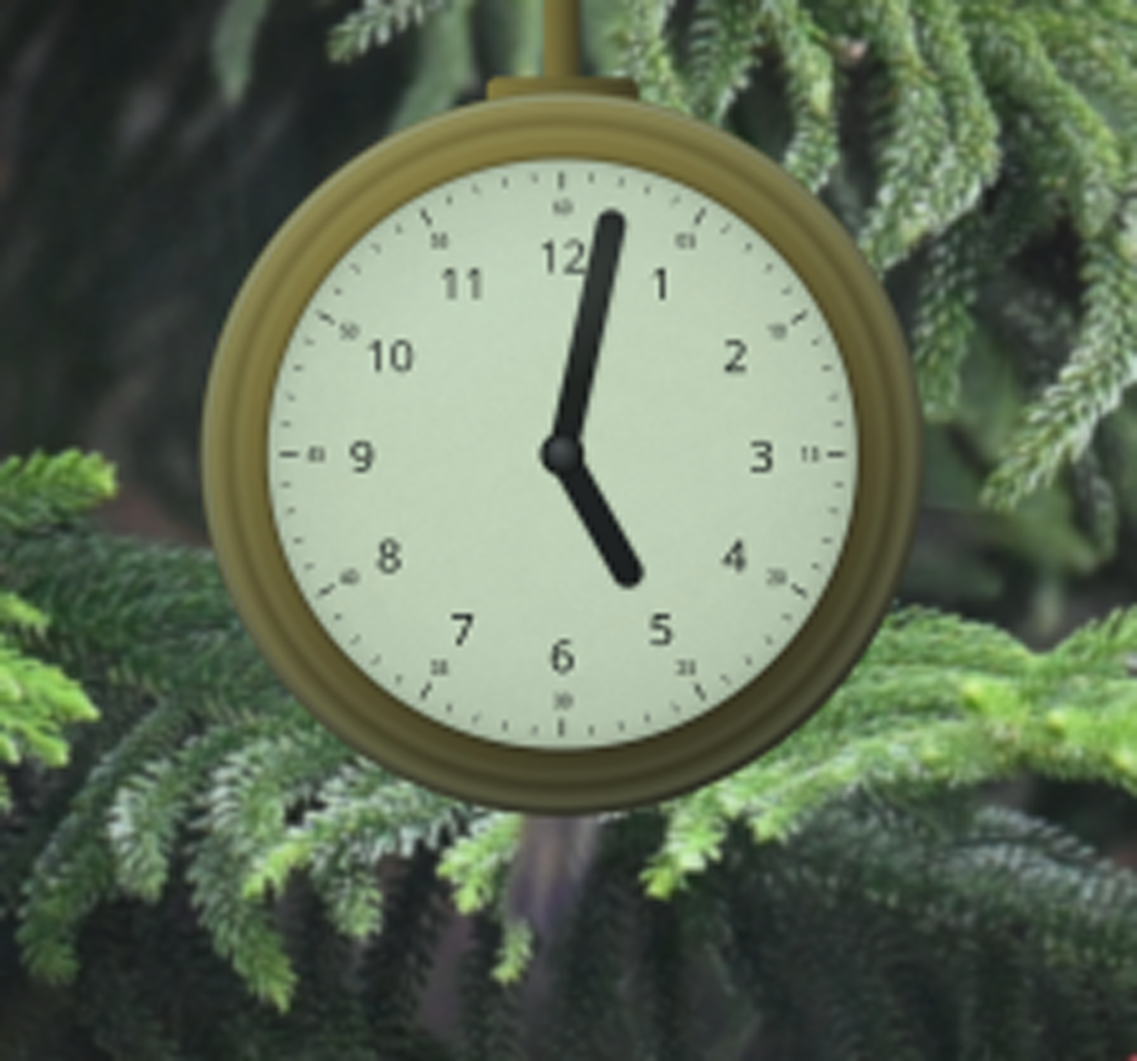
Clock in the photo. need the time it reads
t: 5:02
